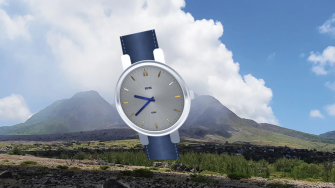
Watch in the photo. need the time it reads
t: 9:39
